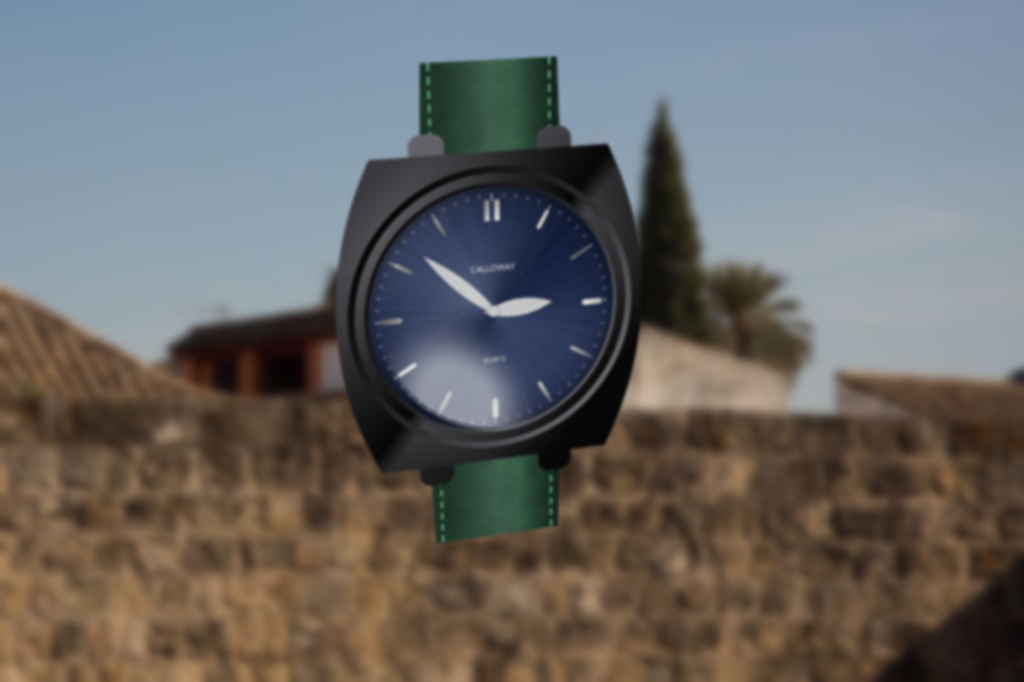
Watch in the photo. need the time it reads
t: 2:52
